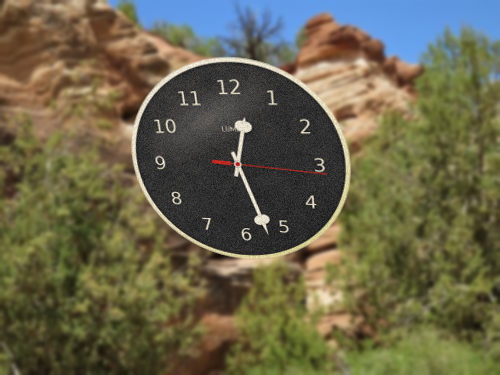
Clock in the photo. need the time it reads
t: 12:27:16
